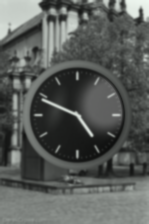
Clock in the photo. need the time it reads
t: 4:49
